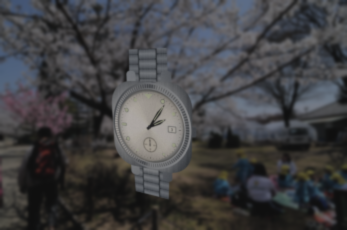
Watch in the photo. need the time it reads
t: 2:06
